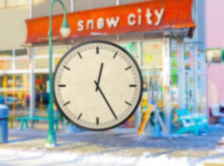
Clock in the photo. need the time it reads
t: 12:25
